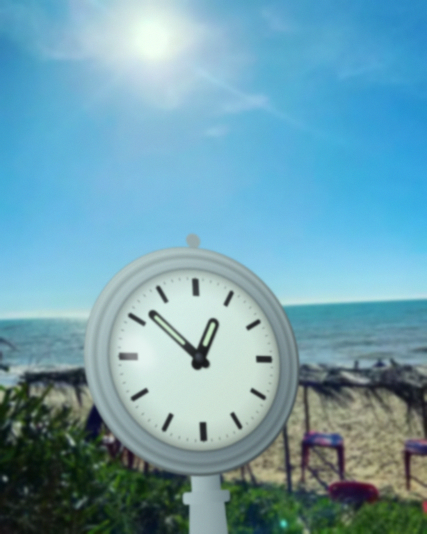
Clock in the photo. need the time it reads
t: 12:52
